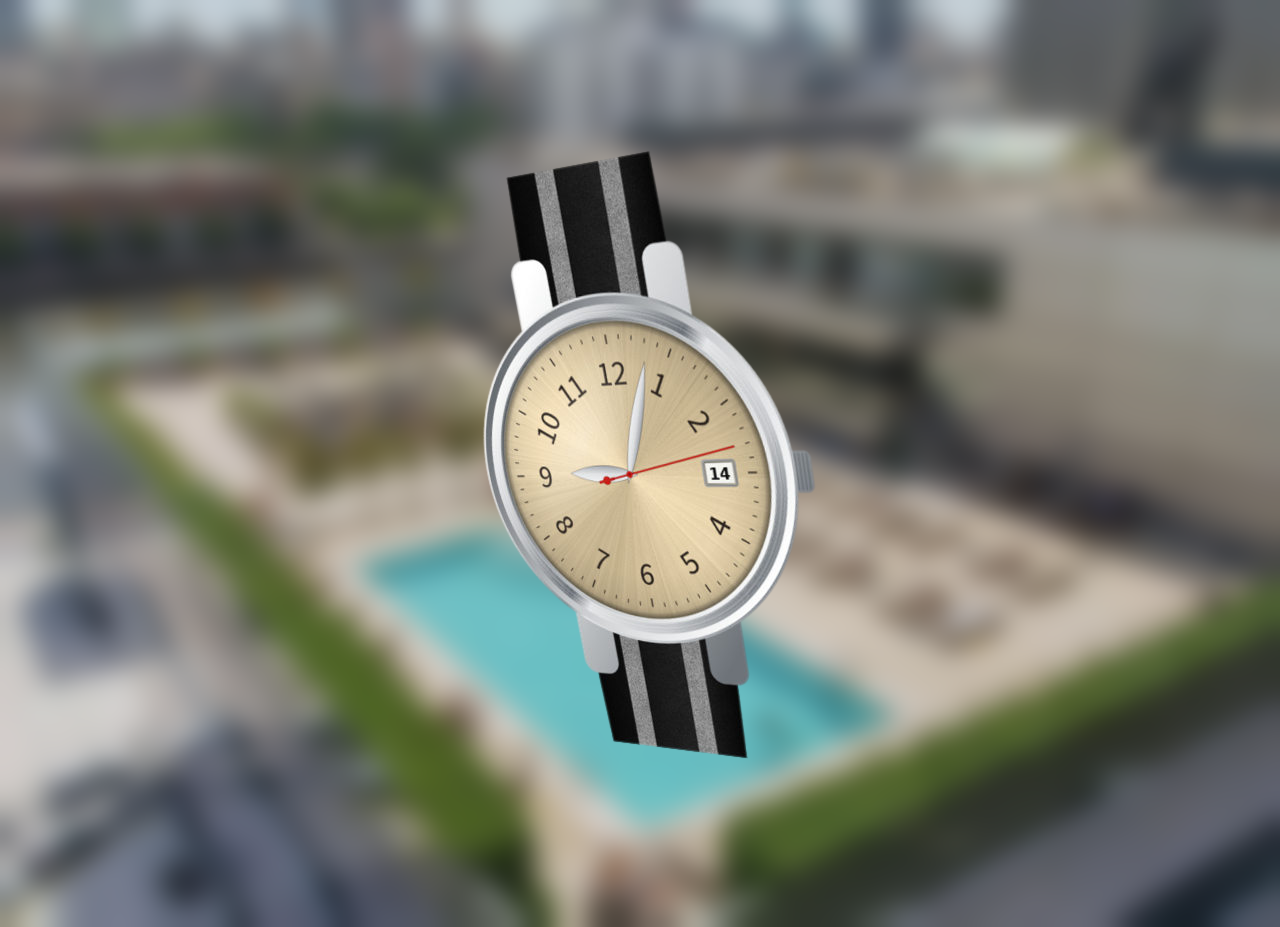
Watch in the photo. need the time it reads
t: 9:03:13
